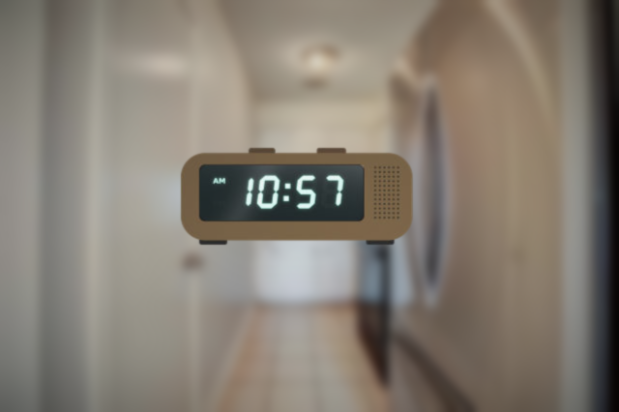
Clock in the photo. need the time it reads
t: 10:57
